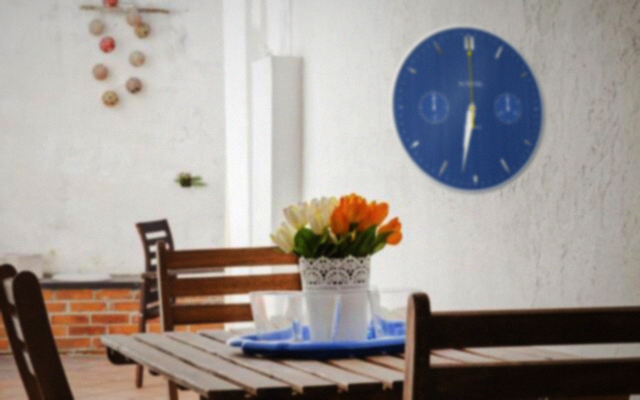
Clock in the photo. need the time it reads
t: 6:32
